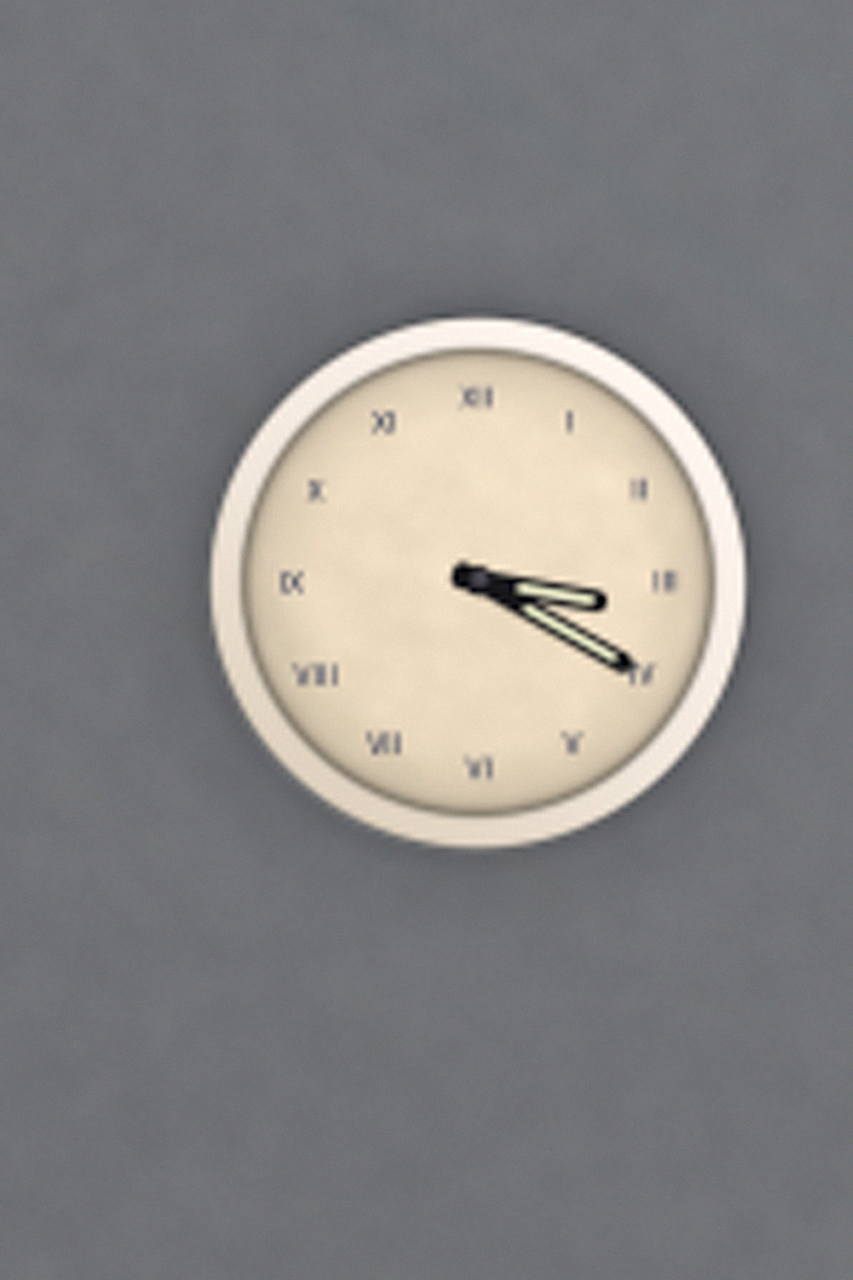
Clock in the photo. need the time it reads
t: 3:20
